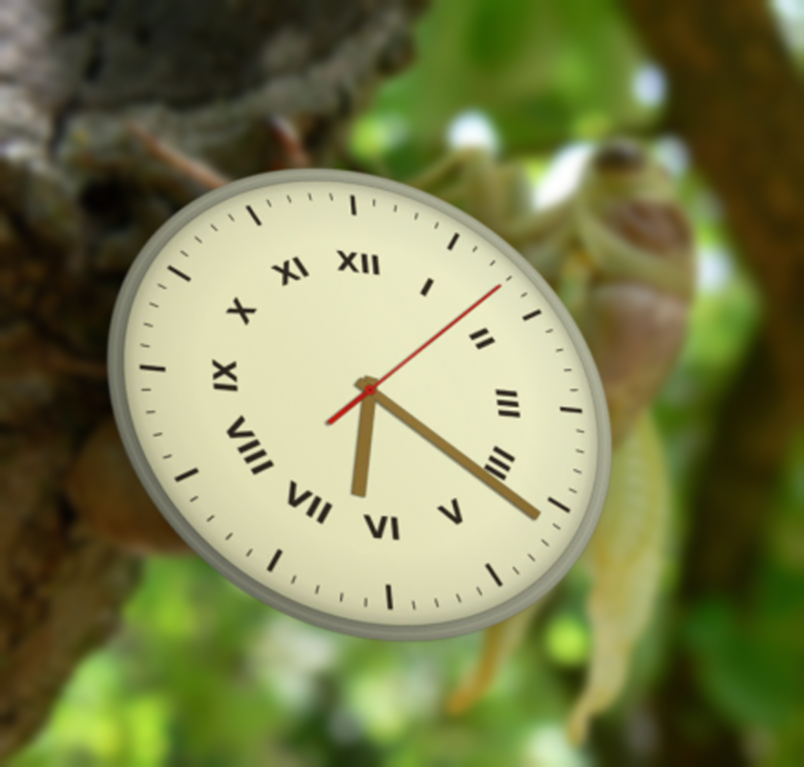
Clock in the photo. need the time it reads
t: 6:21:08
